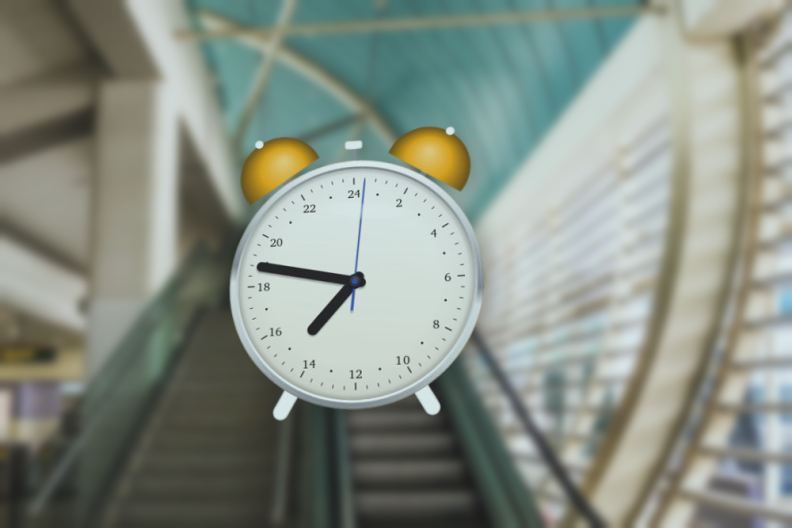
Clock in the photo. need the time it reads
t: 14:47:01
